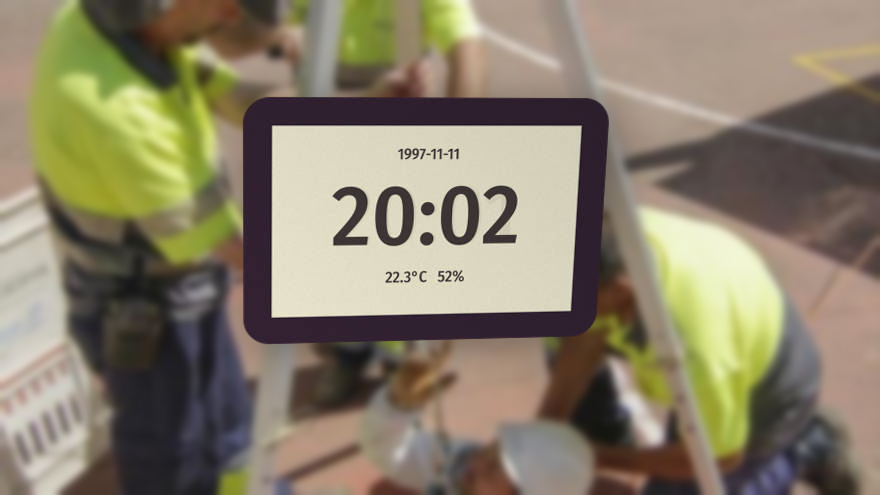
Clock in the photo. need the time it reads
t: 20:02
